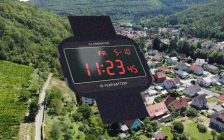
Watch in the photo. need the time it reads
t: 11:23:45
